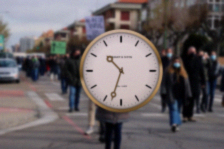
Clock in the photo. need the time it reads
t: 10:33
